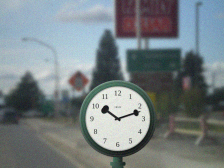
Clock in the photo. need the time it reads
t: 10:12
